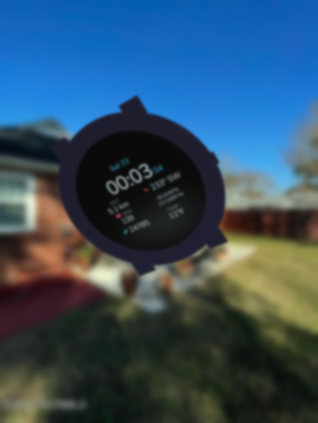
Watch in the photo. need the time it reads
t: 0:03
